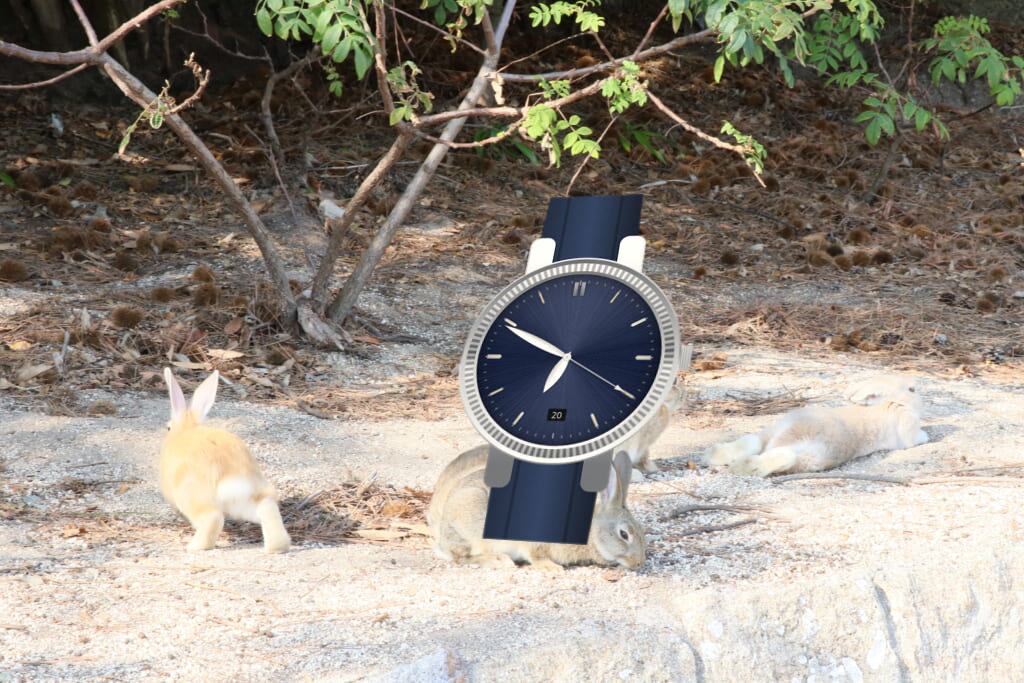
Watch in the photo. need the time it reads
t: 6:49:20
